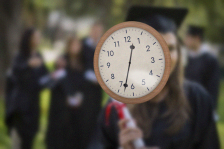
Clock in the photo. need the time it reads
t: 12:33
